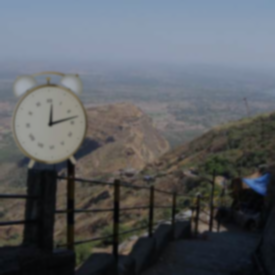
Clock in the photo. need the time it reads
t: 12:13
